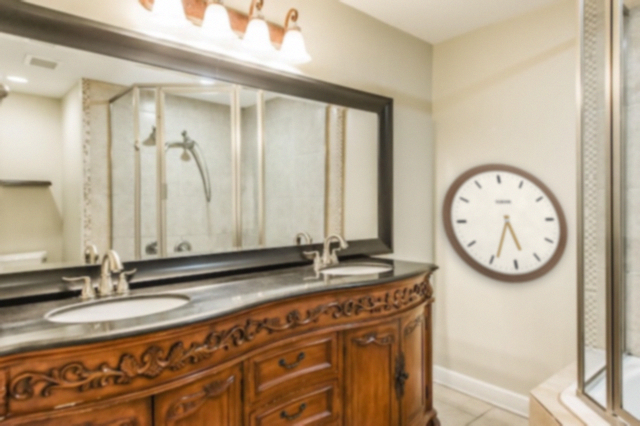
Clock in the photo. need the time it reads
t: 5:34
